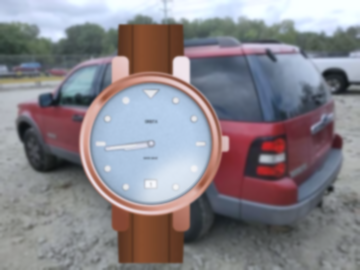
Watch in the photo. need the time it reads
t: 8:44
